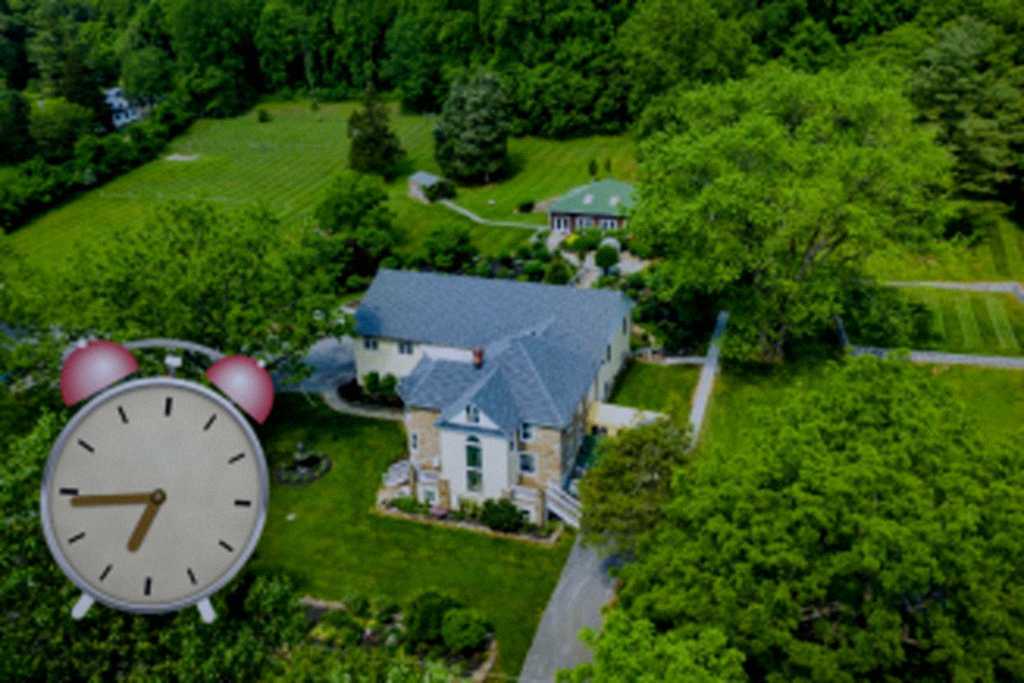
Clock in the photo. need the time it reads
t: 6:44
